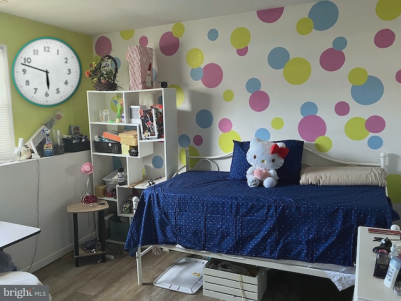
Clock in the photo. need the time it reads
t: 5:48
